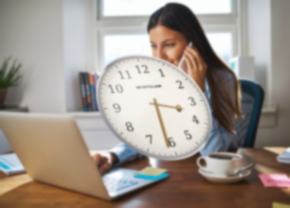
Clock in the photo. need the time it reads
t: 3:31
